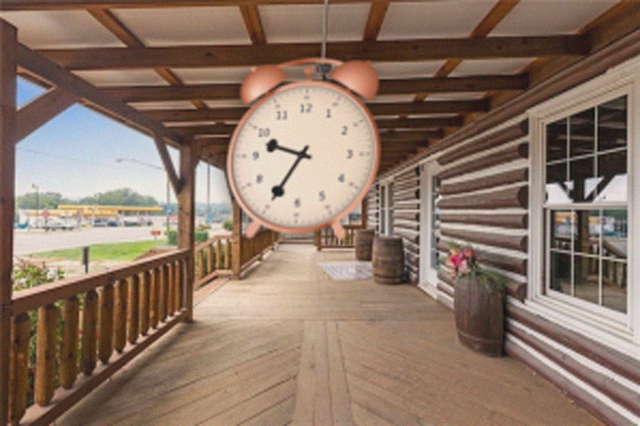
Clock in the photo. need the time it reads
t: 9:35
